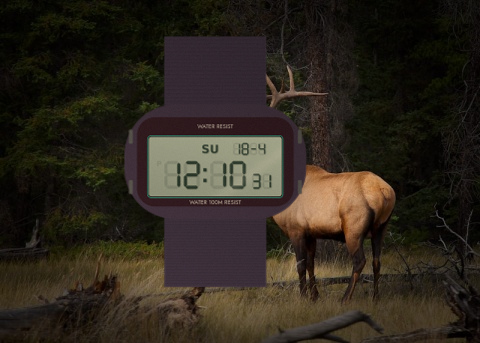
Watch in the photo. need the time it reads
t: 12:10:31
